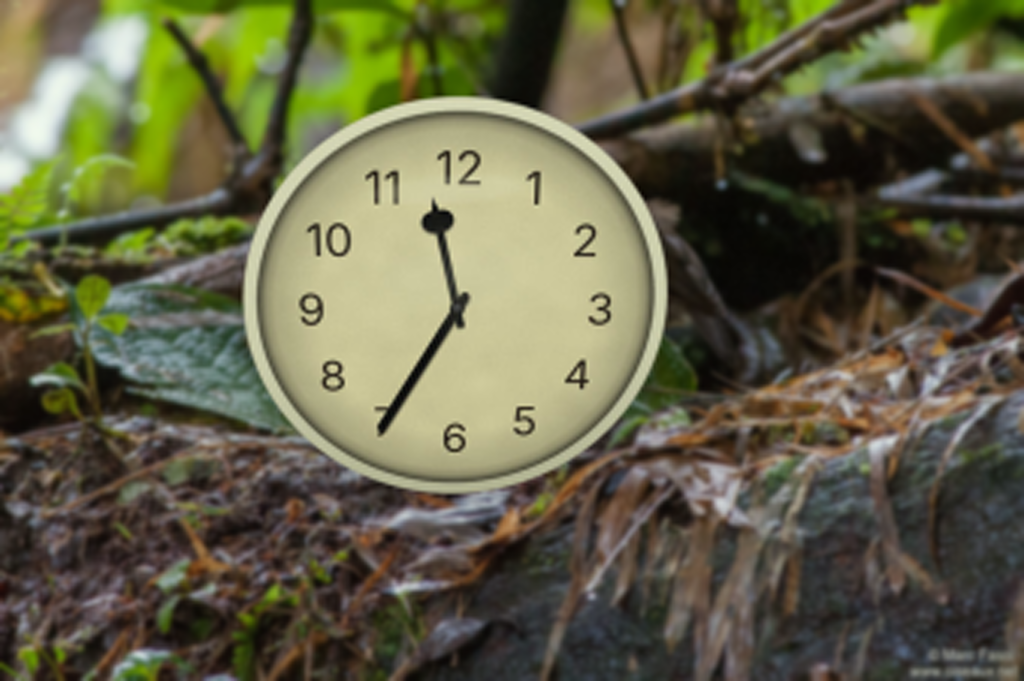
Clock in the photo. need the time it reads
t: 11:35
